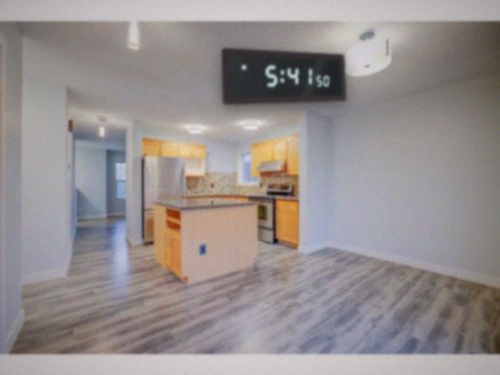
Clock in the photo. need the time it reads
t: 5:41
